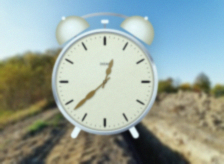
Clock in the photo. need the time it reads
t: 12:38
